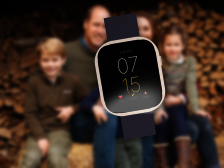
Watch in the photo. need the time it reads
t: 7:15
